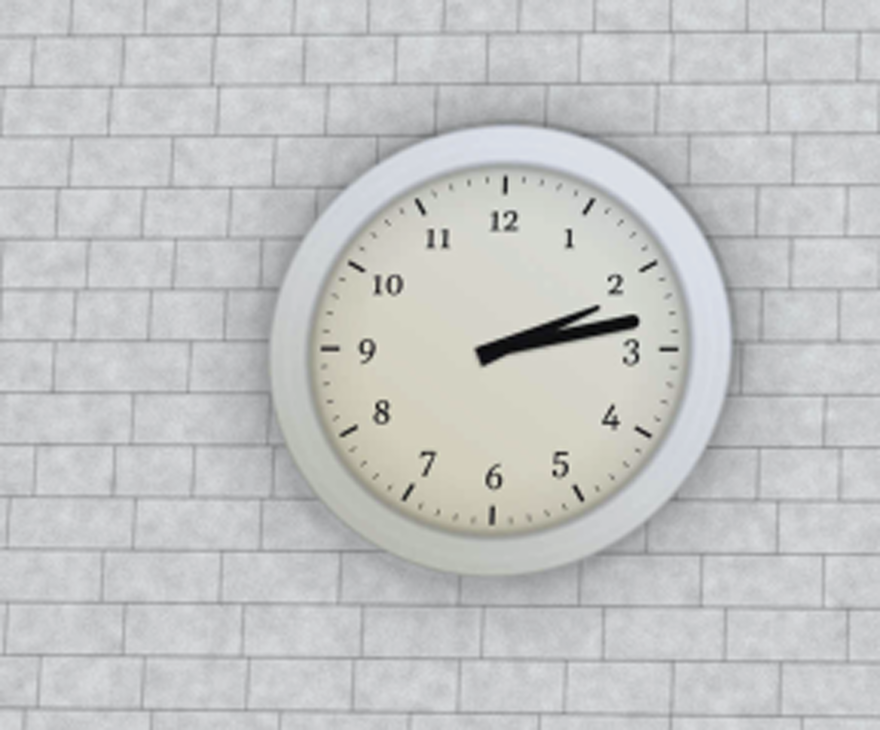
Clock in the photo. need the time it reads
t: 2:13
